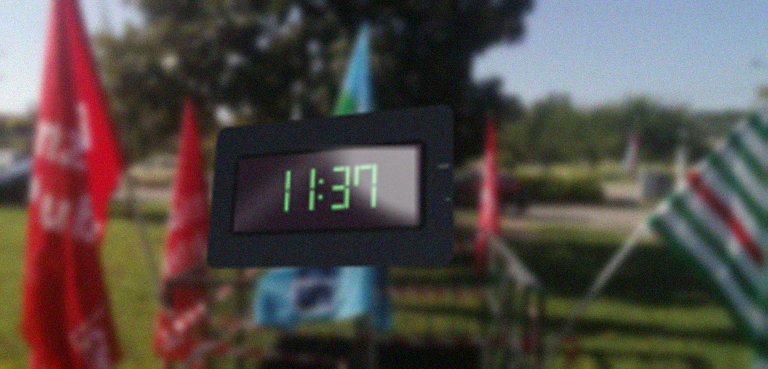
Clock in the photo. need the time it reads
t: 11:37
